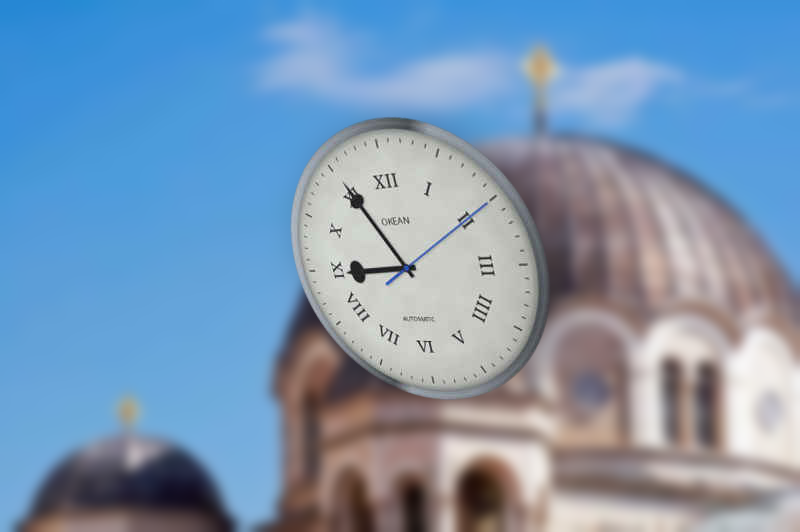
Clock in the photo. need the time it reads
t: 8:55:10
